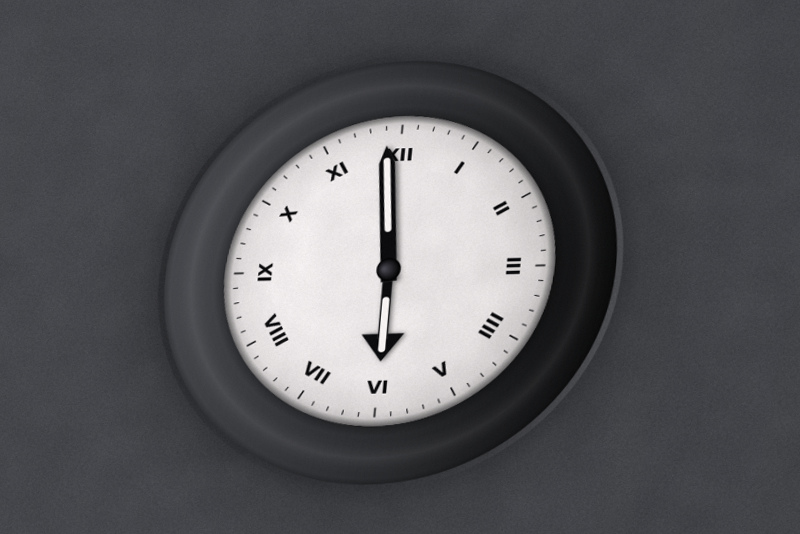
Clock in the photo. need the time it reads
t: 5:59
